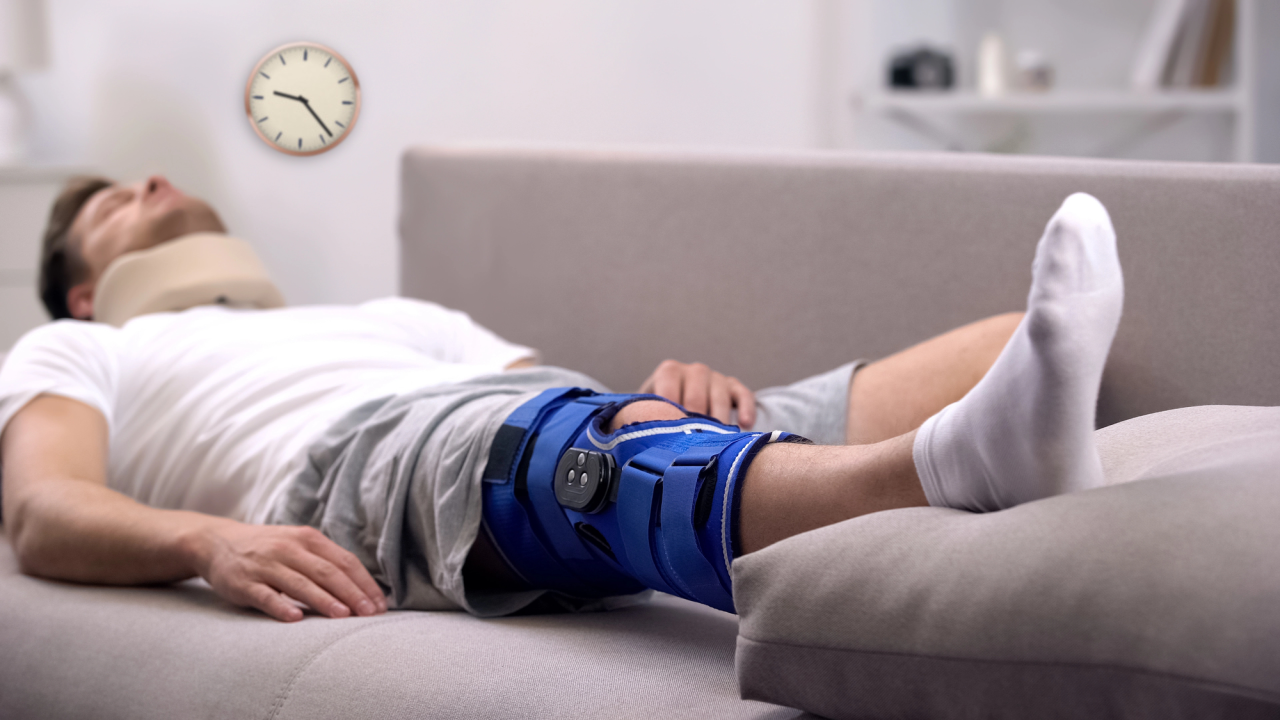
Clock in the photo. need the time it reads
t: 9:23
